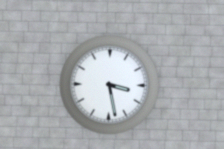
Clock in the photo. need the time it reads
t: 3:28
